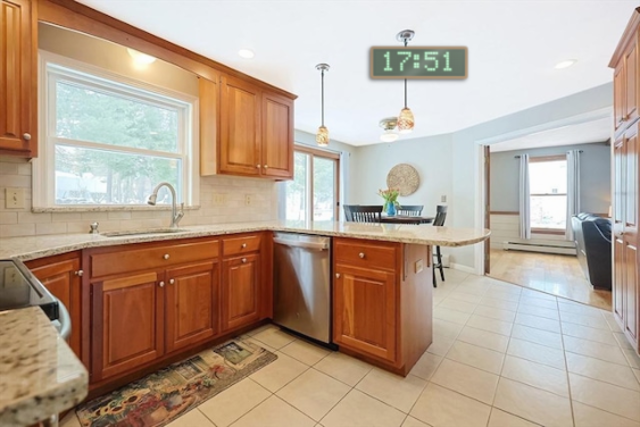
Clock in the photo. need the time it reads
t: 17:51
